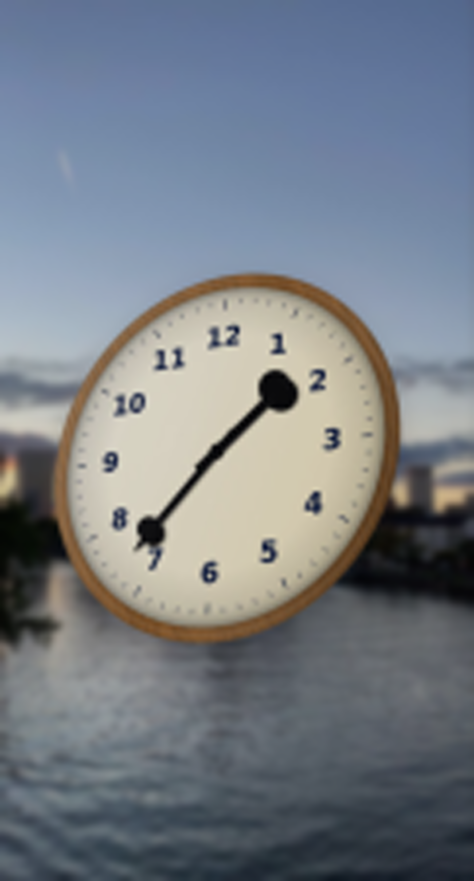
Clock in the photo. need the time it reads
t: 1:37
